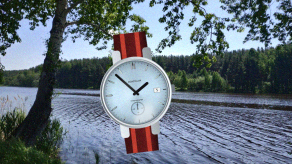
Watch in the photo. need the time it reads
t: 1:53
